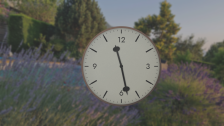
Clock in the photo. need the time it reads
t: 11:28
